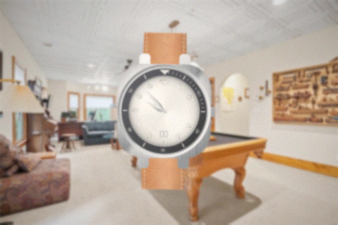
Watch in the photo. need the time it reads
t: 9:53
